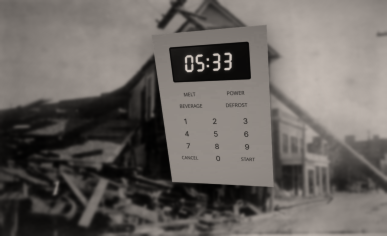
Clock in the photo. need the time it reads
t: 5:33
